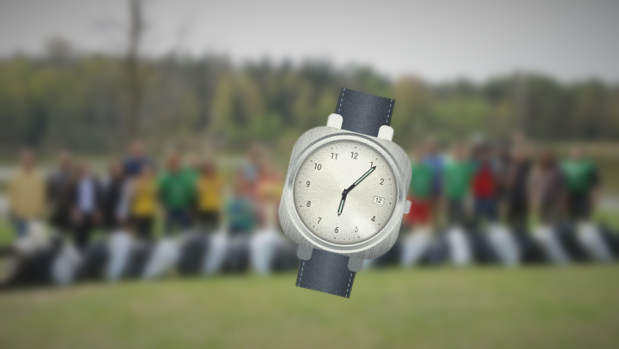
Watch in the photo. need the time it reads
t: 6:06
